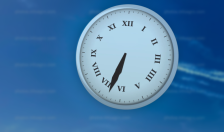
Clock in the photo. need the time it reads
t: 6:33
